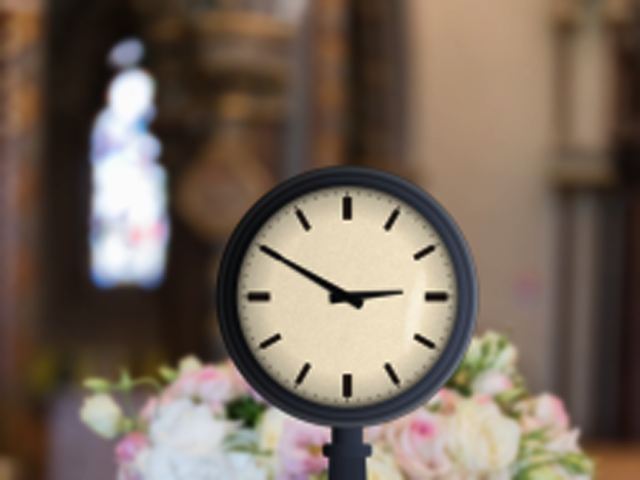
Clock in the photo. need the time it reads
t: 2:50
